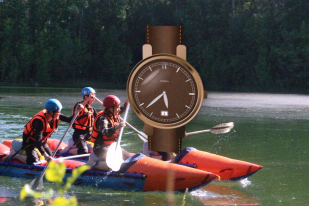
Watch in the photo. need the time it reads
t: 5:38
